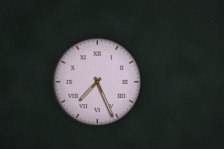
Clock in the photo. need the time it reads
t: 7:26
